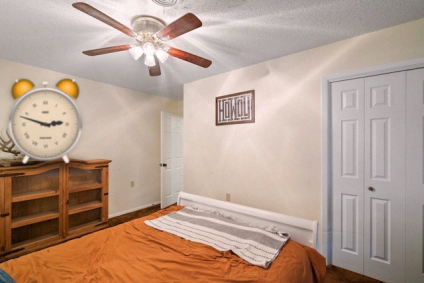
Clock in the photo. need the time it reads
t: 2:48
